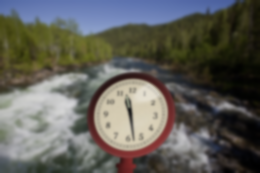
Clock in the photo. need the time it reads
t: 11:28
